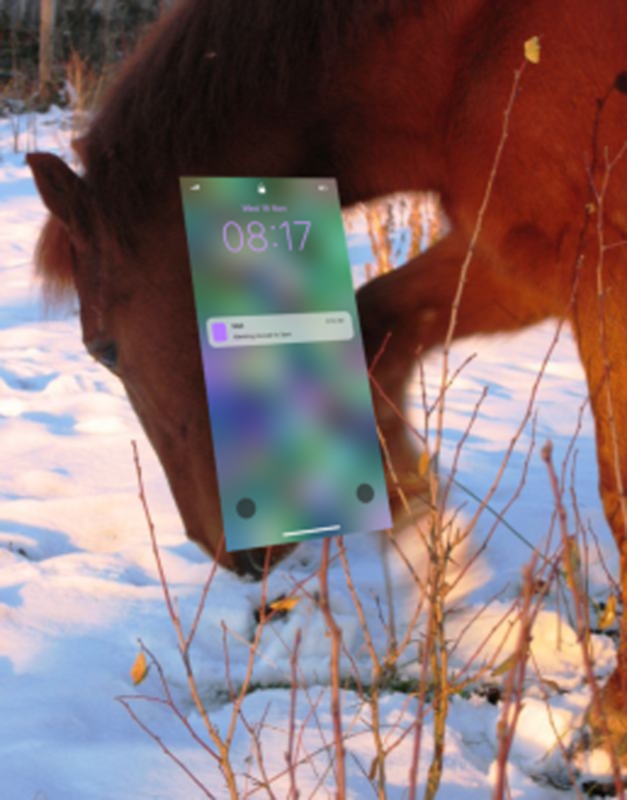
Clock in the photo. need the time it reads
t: 8:17
